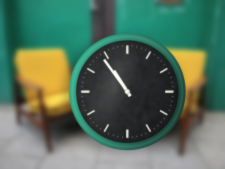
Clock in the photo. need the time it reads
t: 10:54
